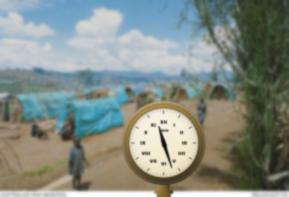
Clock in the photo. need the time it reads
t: 11:27
